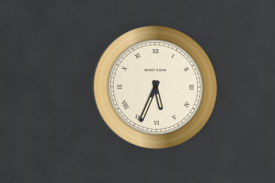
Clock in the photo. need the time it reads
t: 5:34
